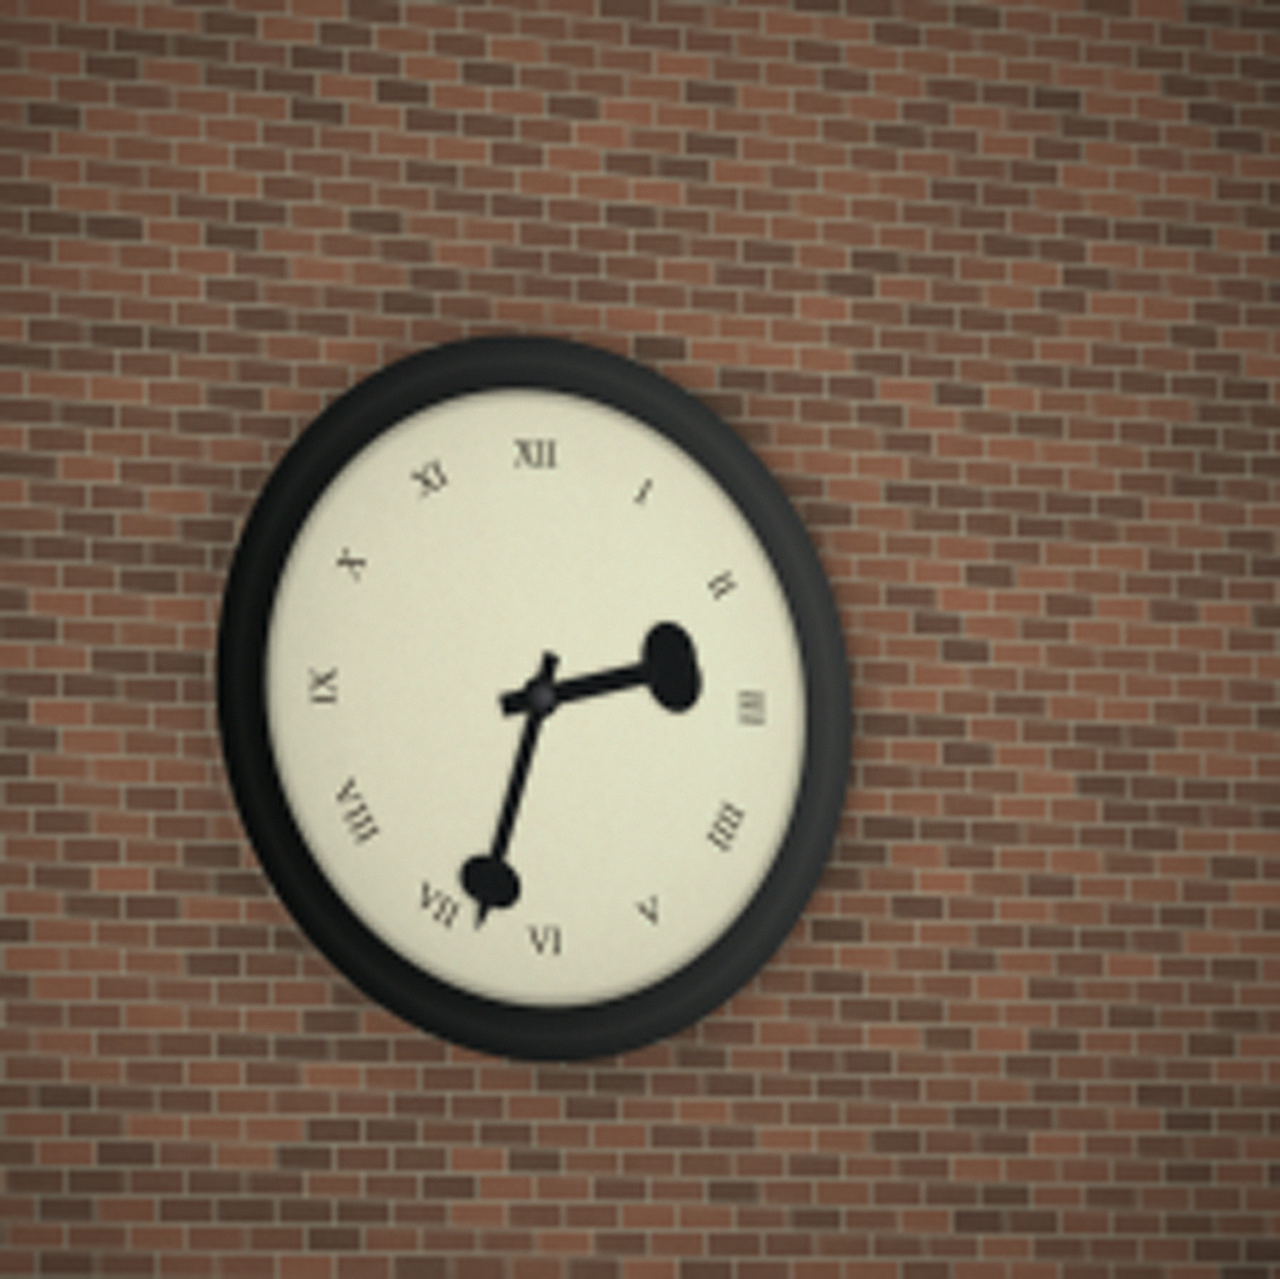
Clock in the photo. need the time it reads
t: 2:33
